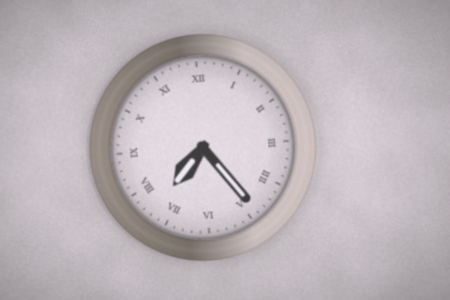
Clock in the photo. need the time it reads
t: 7:24
